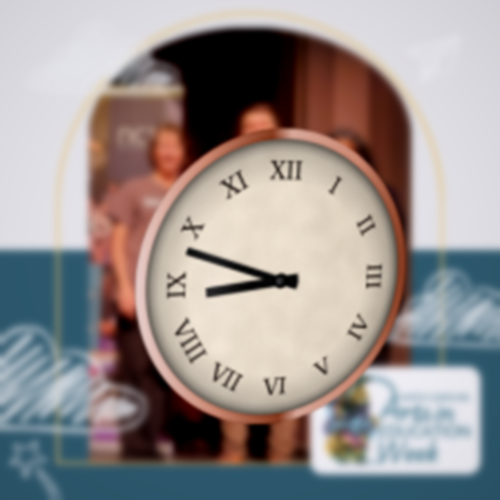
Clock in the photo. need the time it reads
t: 8:48
